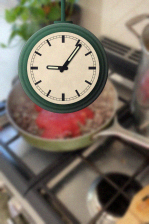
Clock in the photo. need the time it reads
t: 9:06
